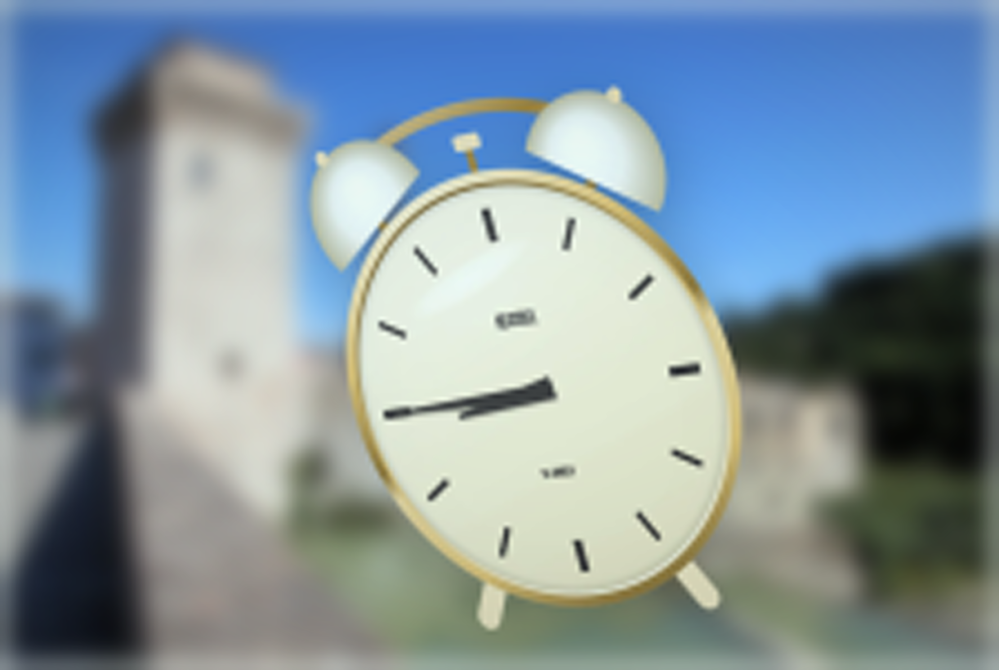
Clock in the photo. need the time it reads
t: 8:45
